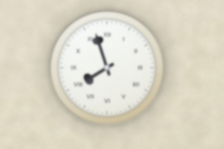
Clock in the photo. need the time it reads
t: 7:57
